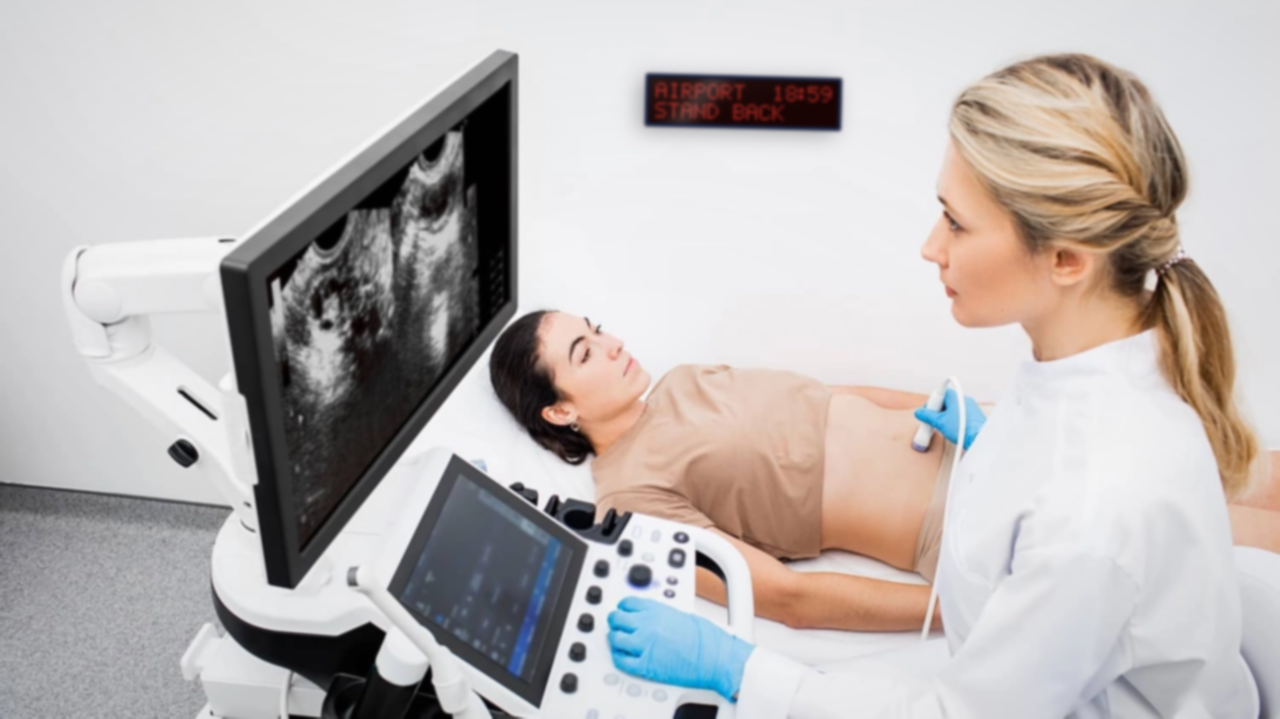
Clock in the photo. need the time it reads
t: 18:59
